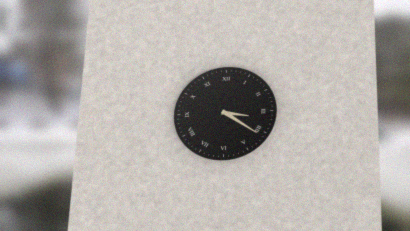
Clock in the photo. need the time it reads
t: 3:21
